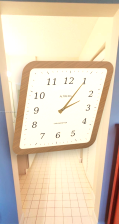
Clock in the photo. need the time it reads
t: 2:05
